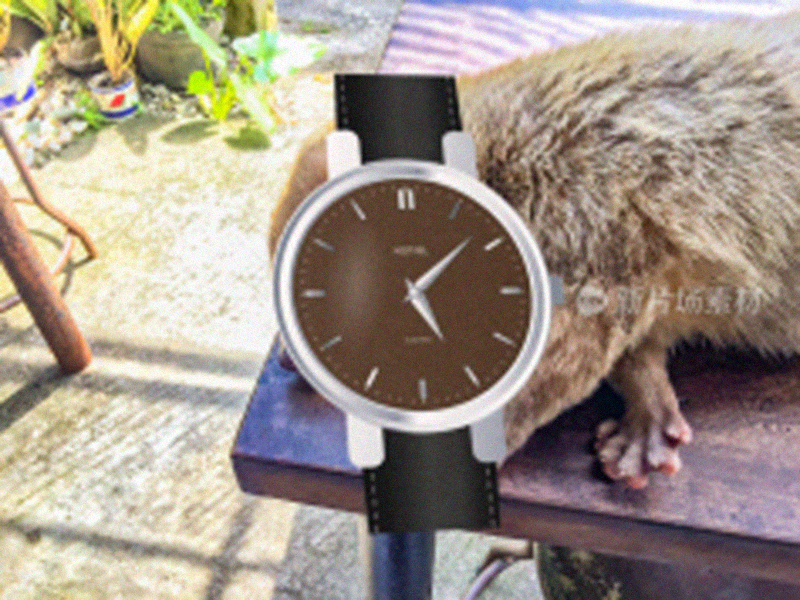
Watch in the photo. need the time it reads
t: 5:08
